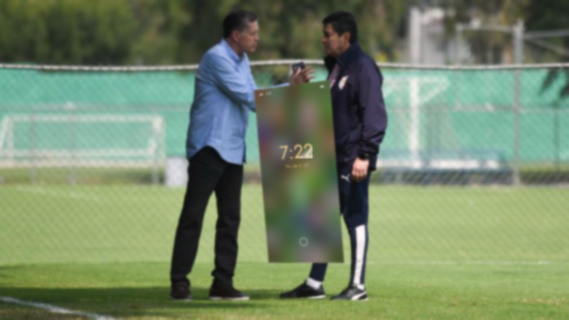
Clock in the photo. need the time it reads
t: 7:22
